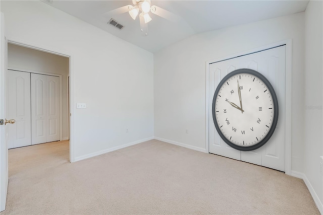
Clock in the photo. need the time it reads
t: 9:59
